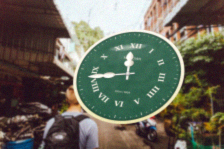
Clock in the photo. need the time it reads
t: 11:43
